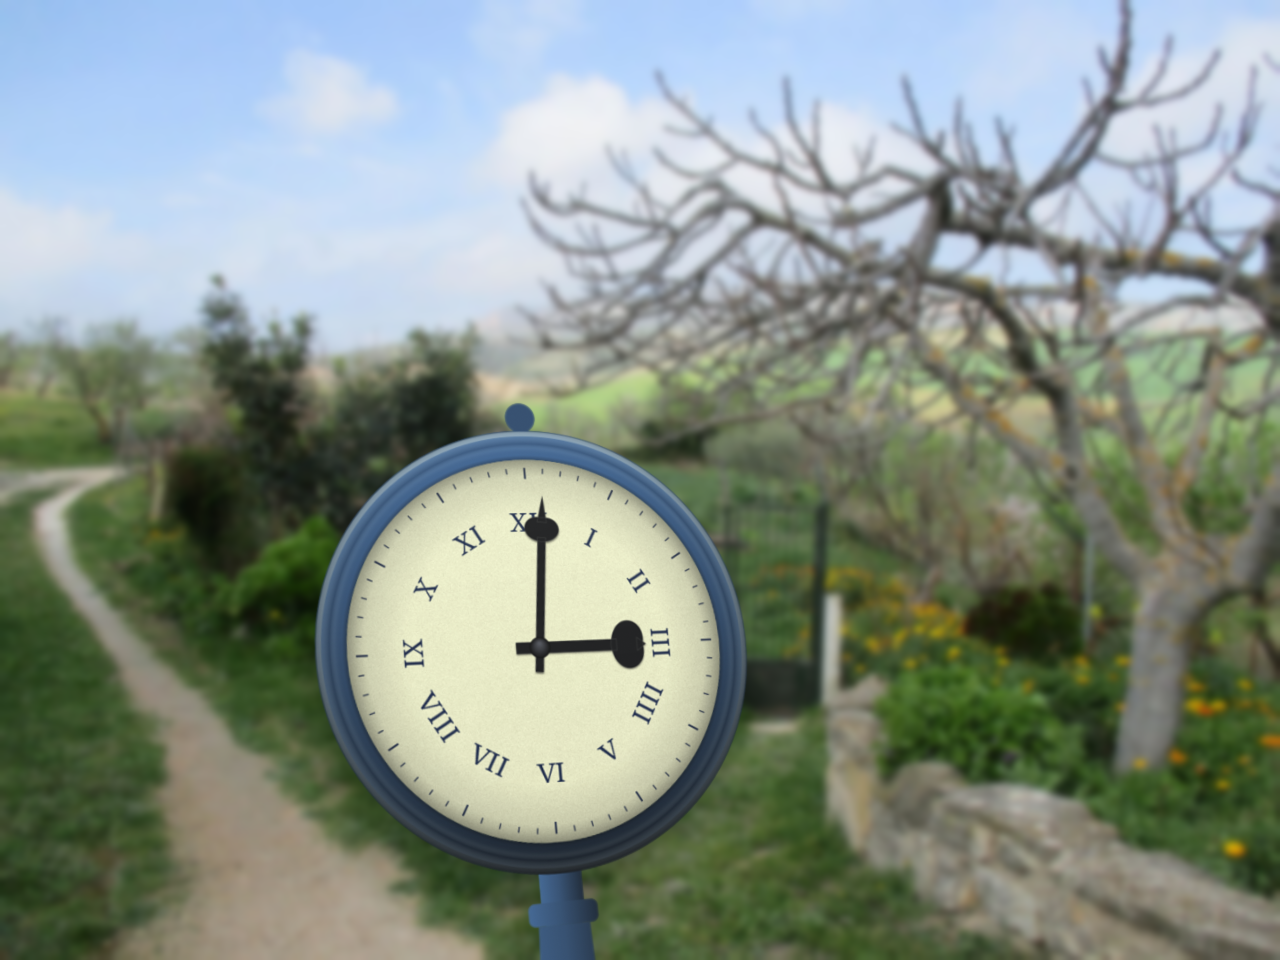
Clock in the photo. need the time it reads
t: 3:01
